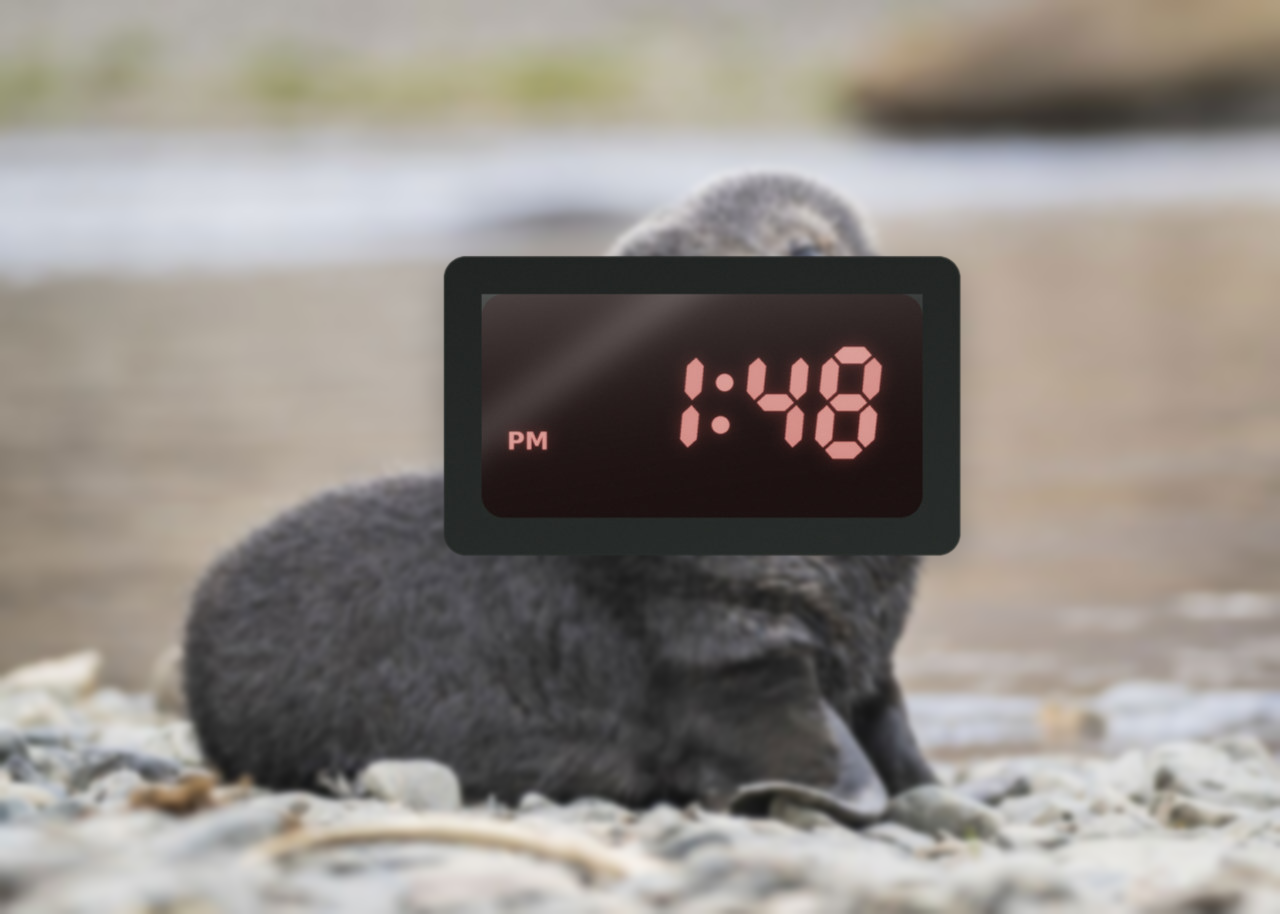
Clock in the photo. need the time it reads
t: 1:48
